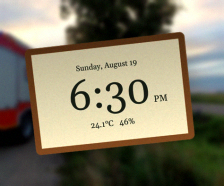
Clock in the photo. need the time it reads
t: 6:30
